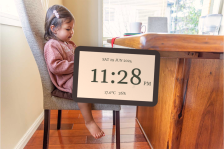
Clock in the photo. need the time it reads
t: 11:28
